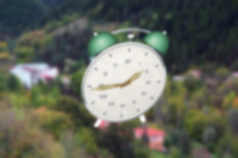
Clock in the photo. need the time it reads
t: 1:44
